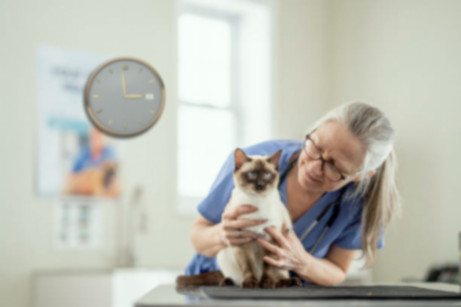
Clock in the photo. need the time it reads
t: 2:59
